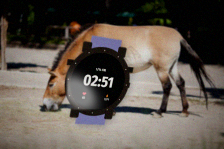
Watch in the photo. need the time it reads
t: 2:51
